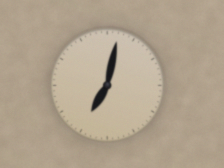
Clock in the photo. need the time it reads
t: 7:02
